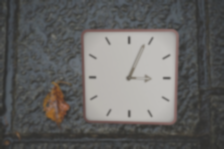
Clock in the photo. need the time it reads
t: 3:04
